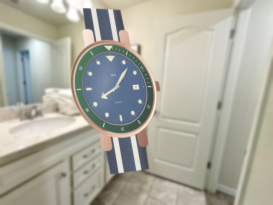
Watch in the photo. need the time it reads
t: 8:07
